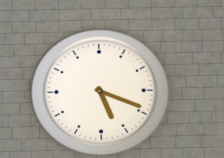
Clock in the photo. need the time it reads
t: 5:19
